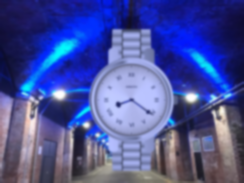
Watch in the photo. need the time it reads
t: 8:21
